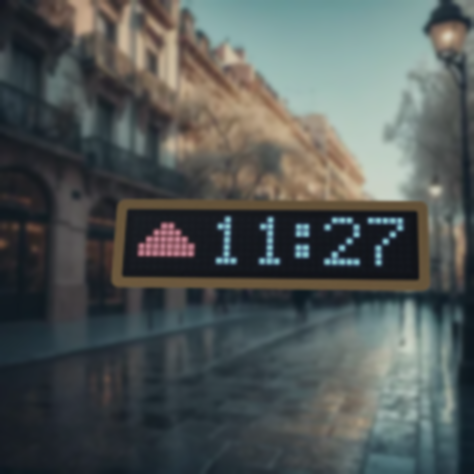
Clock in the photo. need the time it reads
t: 11:27
